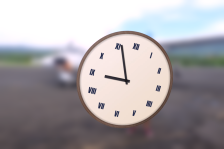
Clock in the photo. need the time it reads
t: 8:56
